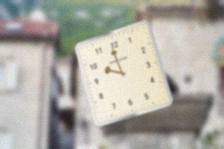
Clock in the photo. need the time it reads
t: 9:59
